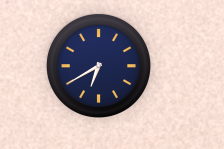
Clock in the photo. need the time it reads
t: 6:40
